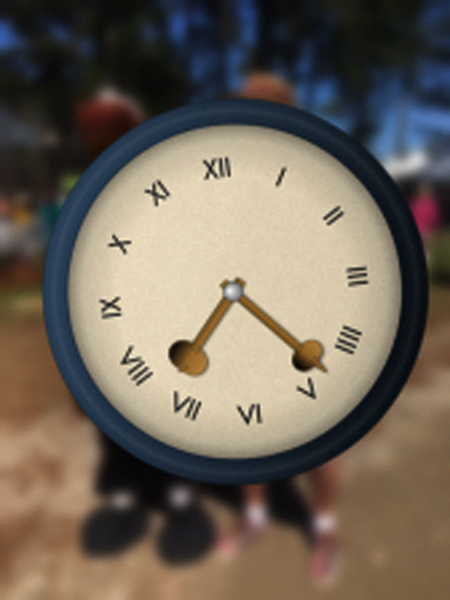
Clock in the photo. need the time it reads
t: 7:23
